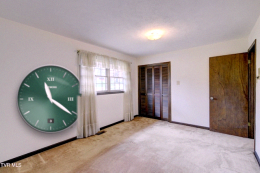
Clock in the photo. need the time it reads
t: 11:21
